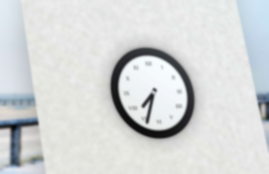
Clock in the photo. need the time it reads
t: 7:34
